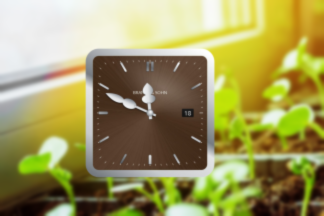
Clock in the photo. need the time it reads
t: 11:49
